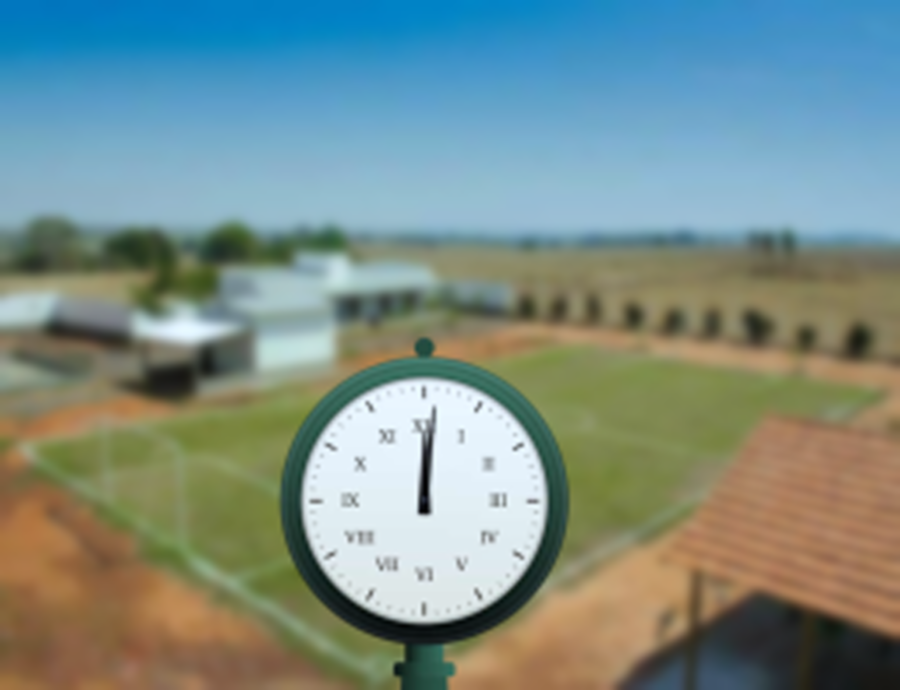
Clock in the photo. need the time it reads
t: 12:01
